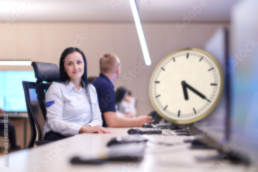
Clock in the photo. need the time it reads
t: 5:20
